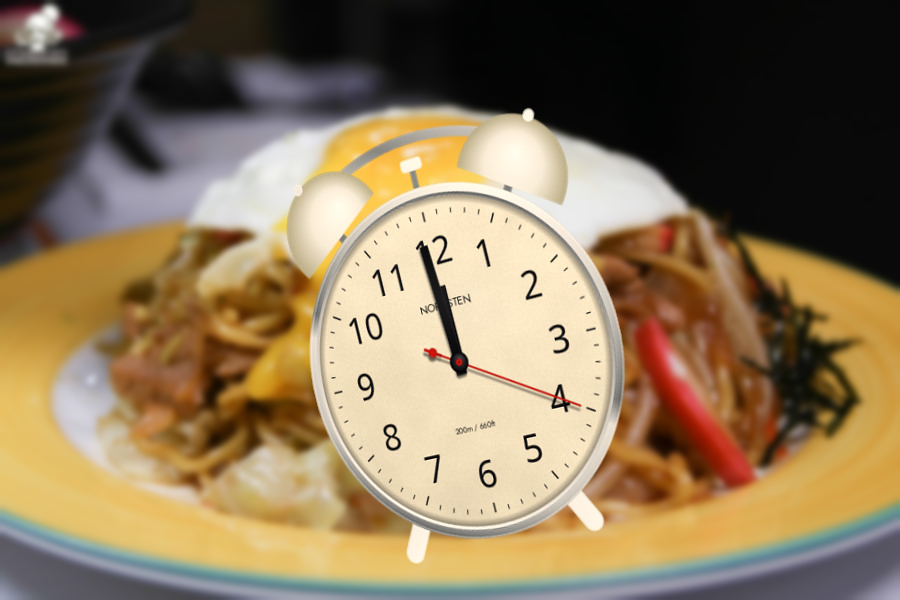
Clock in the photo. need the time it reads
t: 11:59:20
